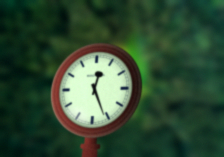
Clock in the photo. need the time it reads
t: 12:26
